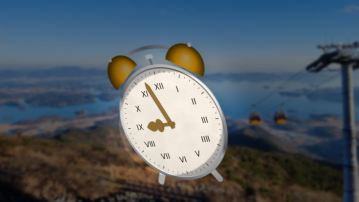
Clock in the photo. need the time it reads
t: 8:57
